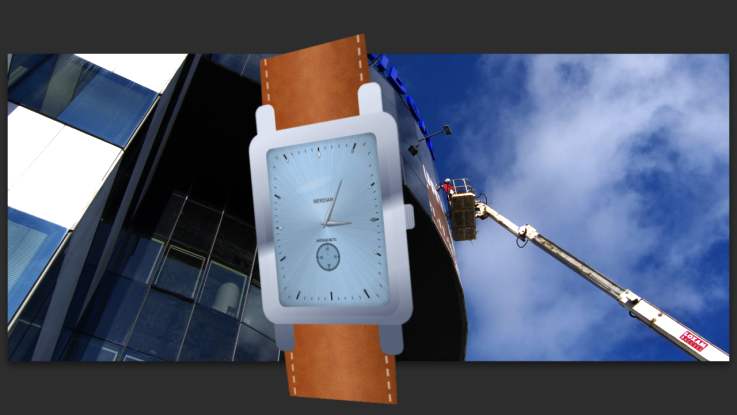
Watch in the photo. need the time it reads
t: 3:05
